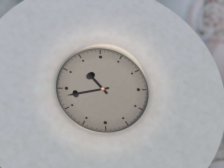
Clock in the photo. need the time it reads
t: 10:43
